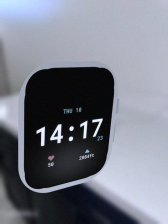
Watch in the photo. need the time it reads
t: 14:17
